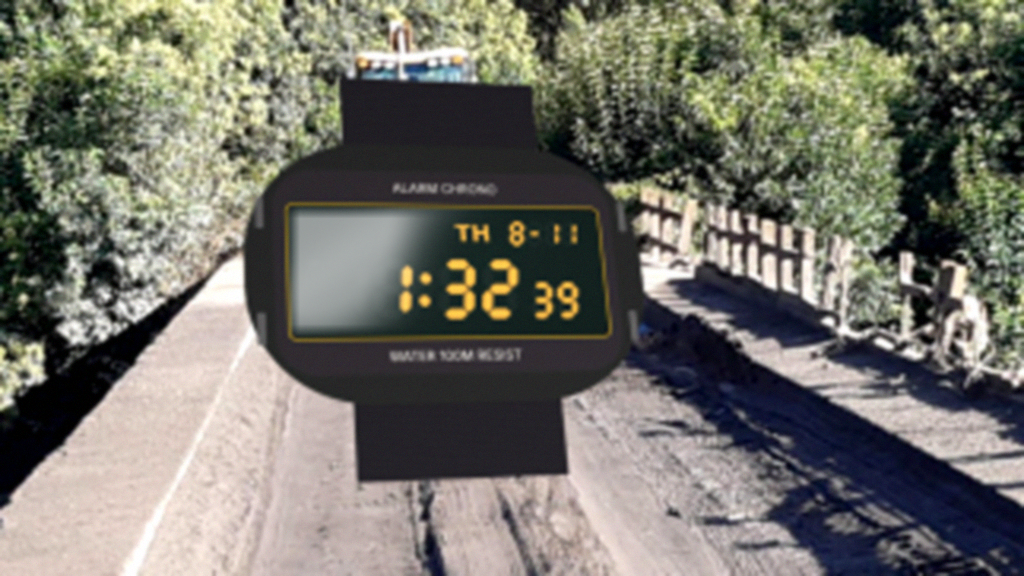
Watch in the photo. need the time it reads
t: 1:32:39
